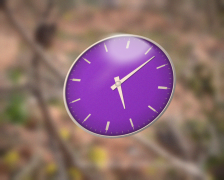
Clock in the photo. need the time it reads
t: 5:07
